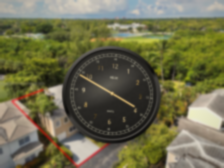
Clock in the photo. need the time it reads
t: 3:49
